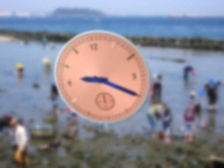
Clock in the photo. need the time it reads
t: 9:20
